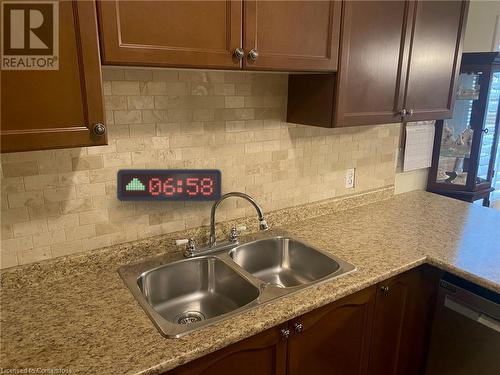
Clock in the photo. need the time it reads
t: 6:58
